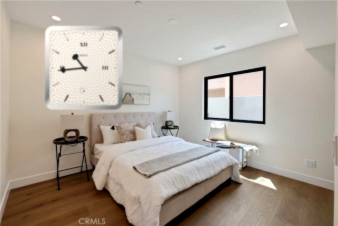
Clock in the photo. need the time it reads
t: 10:44
